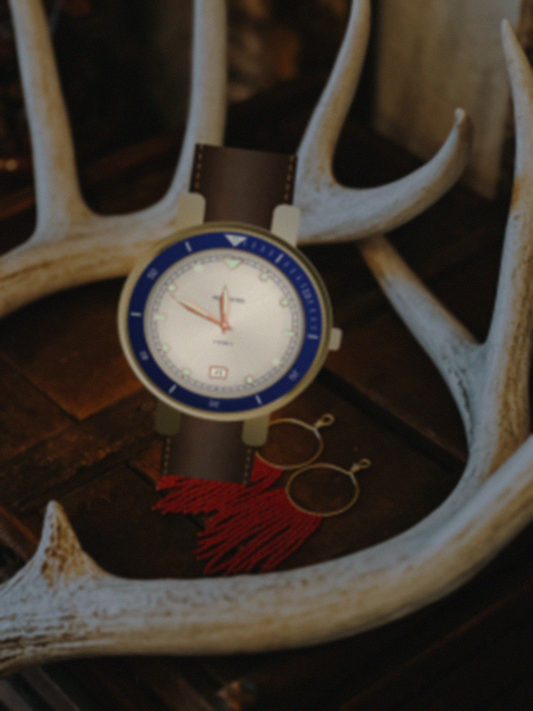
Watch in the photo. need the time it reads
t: 11:49
